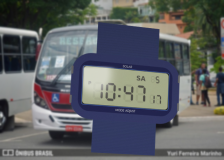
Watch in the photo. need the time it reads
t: 10:47:17
